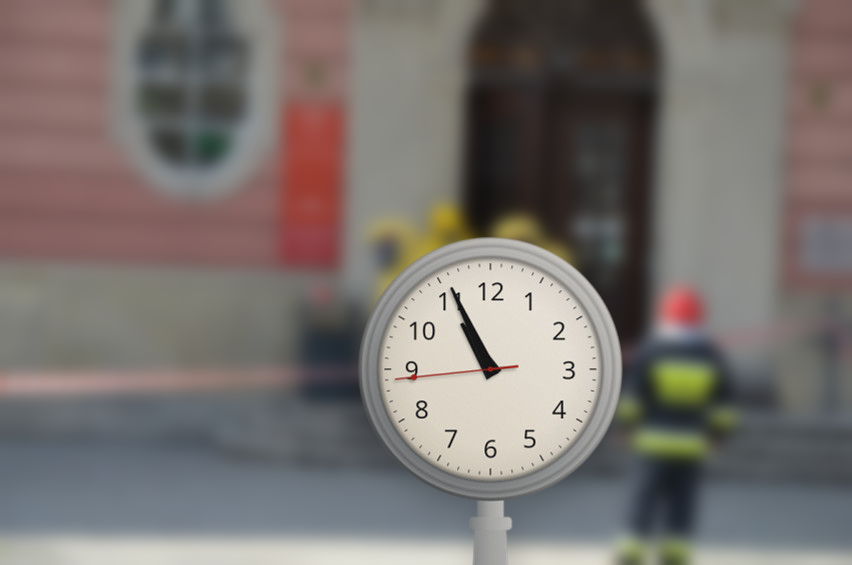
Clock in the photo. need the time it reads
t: 10:55:44
